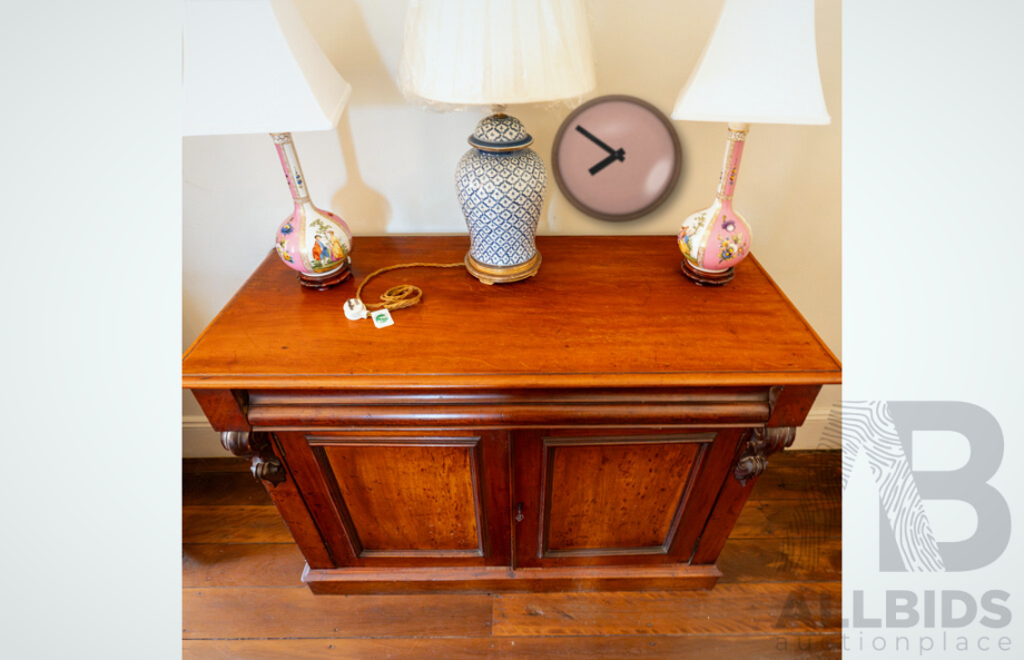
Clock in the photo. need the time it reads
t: 7:51
